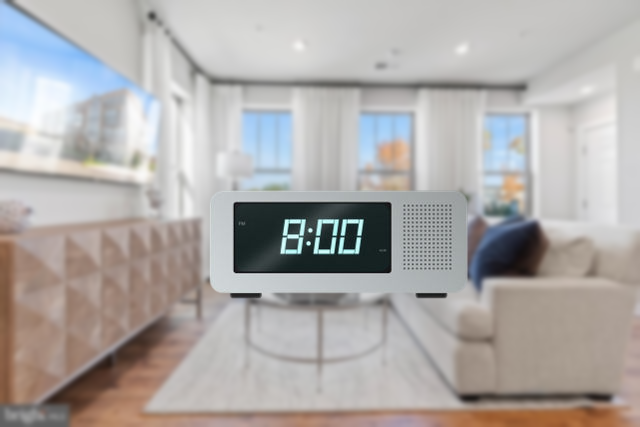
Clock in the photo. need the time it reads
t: 8:00
